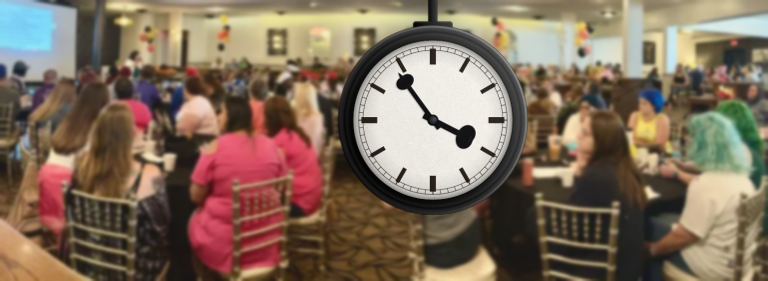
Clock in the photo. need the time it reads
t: 3:54
